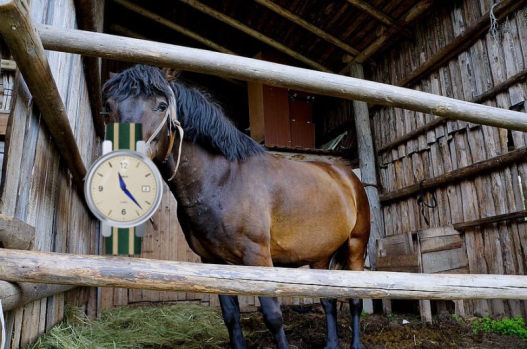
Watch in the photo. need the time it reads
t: 11:23
